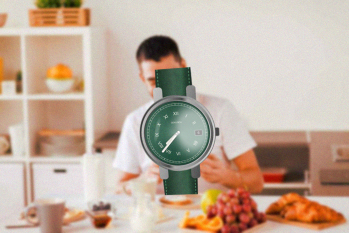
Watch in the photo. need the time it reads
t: 7:37
